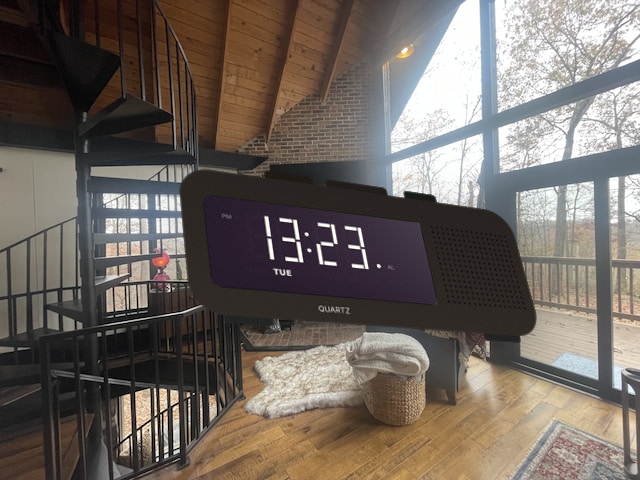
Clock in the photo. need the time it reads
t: 13:23
